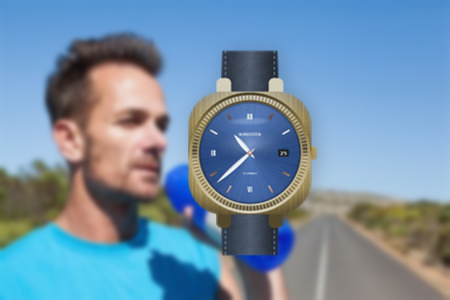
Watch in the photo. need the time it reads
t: 10:38
